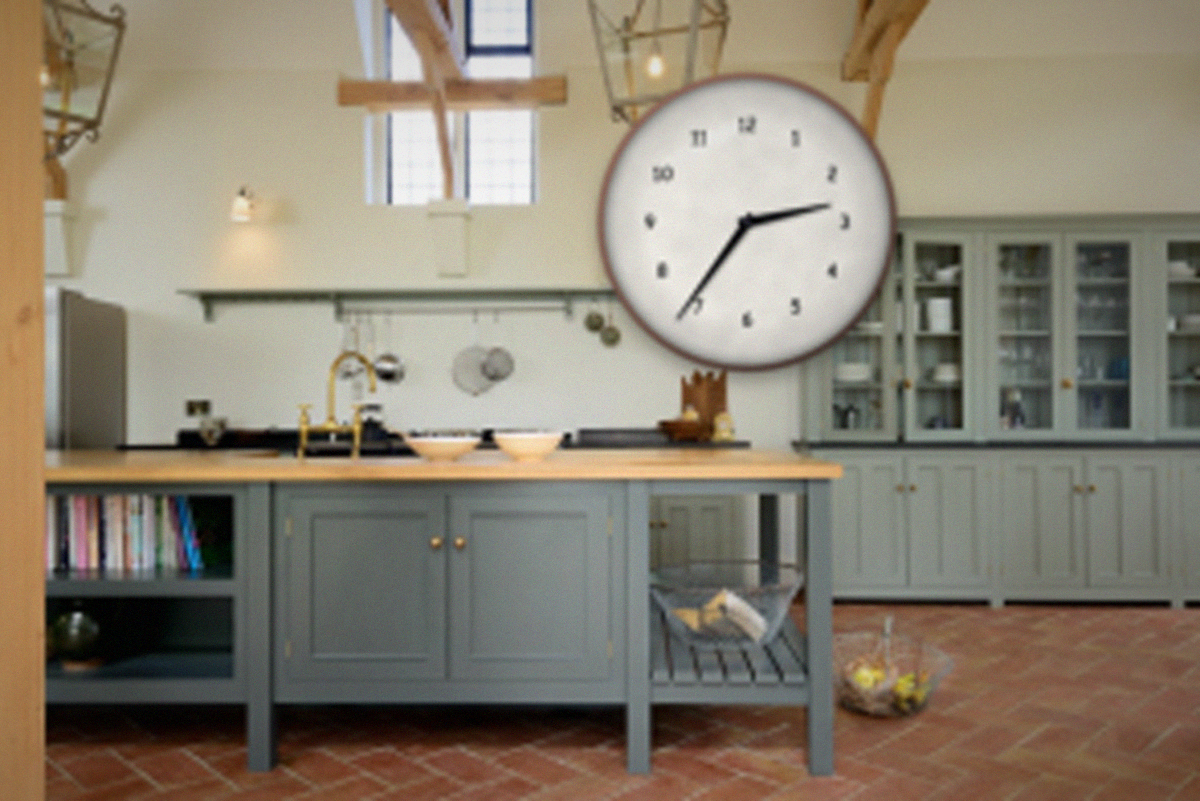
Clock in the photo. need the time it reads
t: 2:36
